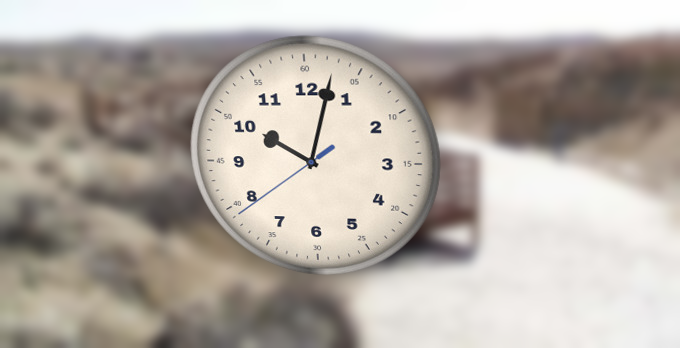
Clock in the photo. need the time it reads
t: 10:02:39
